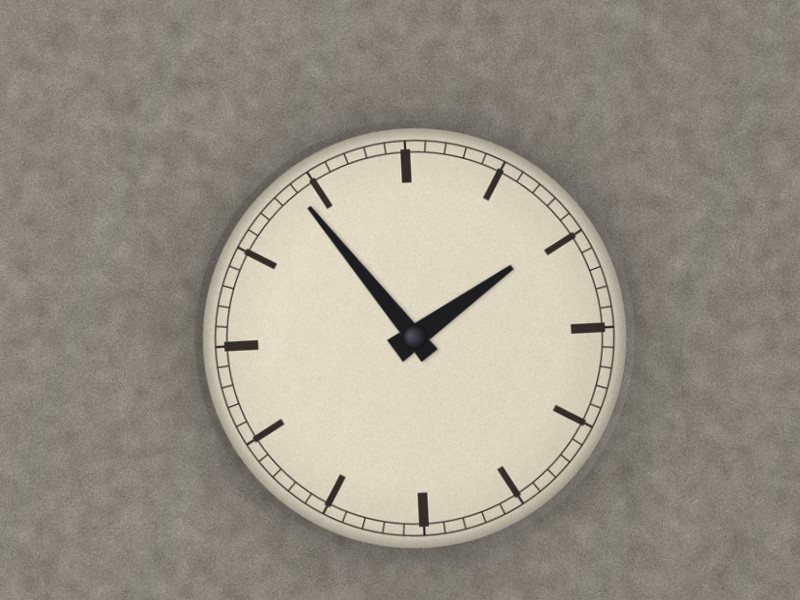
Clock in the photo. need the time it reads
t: 1:54
